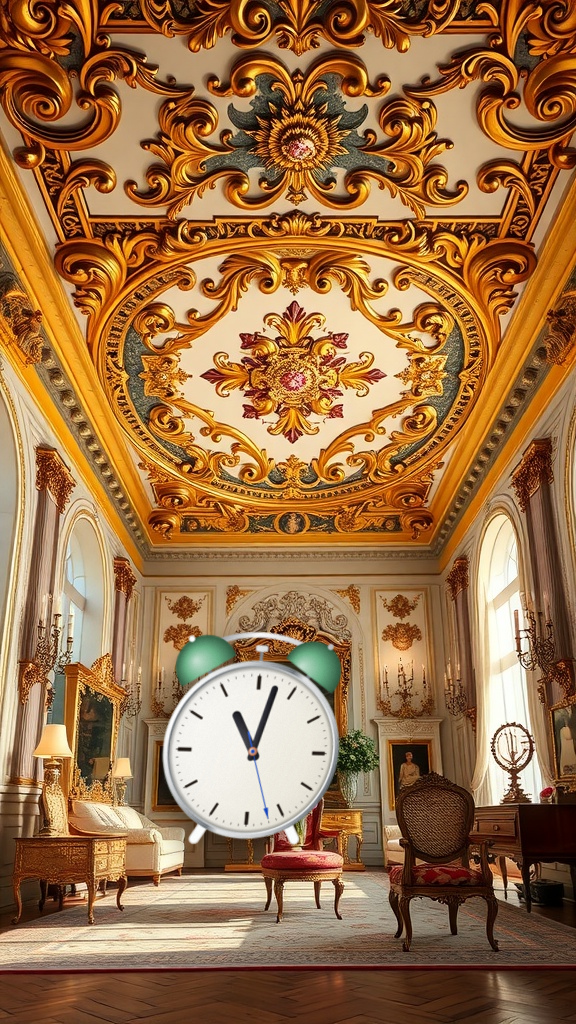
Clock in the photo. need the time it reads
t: 11:02:27
